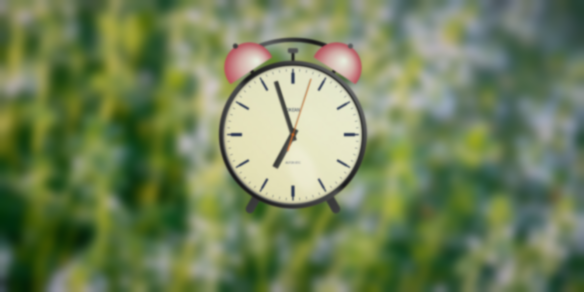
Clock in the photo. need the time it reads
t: 6:57:03
